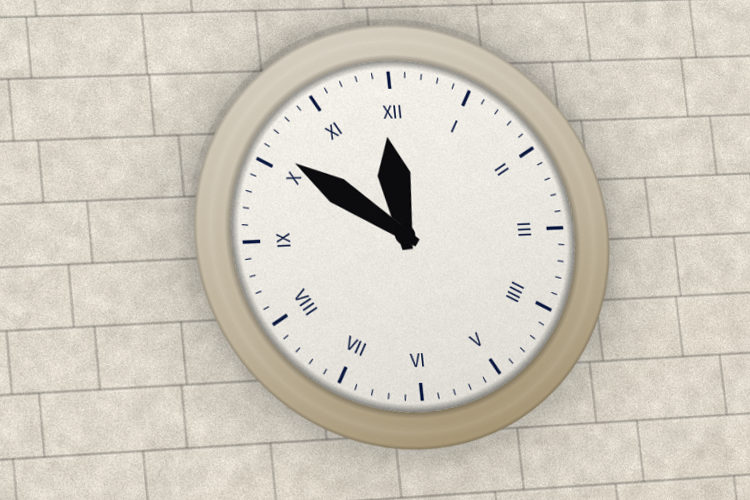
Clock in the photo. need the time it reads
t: 11:51
